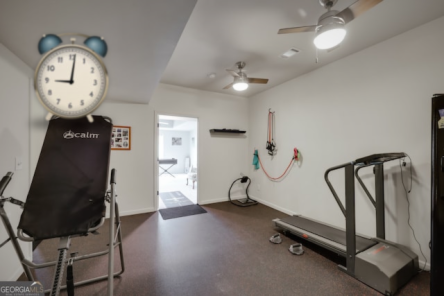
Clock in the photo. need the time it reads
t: 9:01
